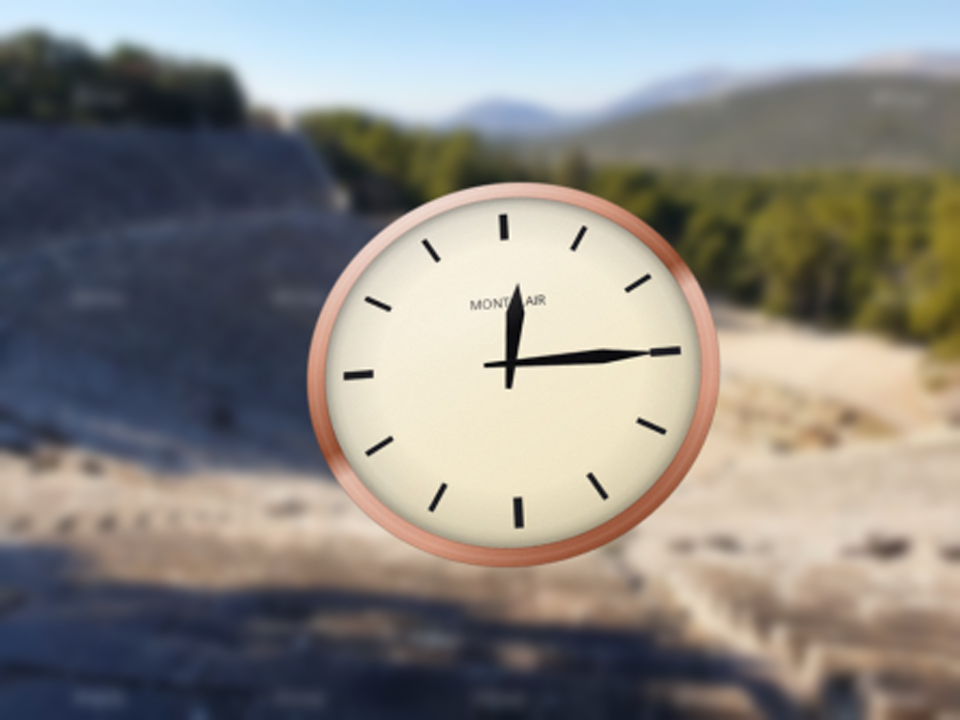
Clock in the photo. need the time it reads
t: 12:15
